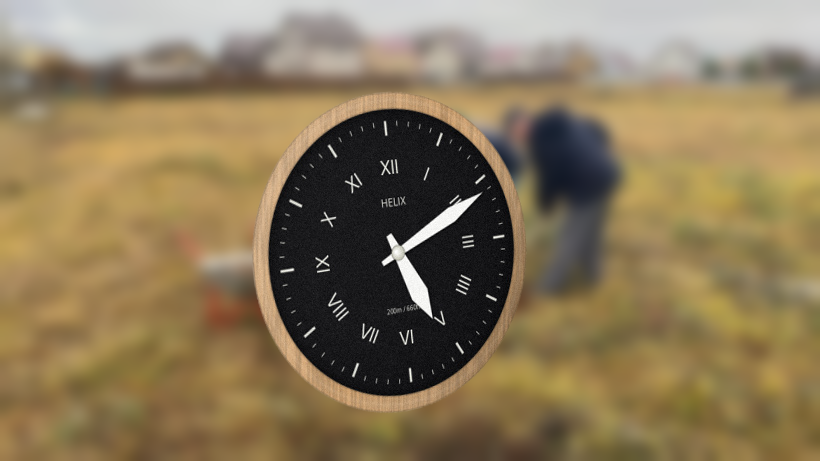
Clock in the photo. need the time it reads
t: 5:11
